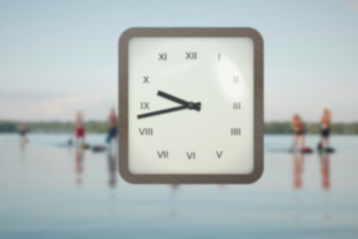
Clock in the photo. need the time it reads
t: 9:43
